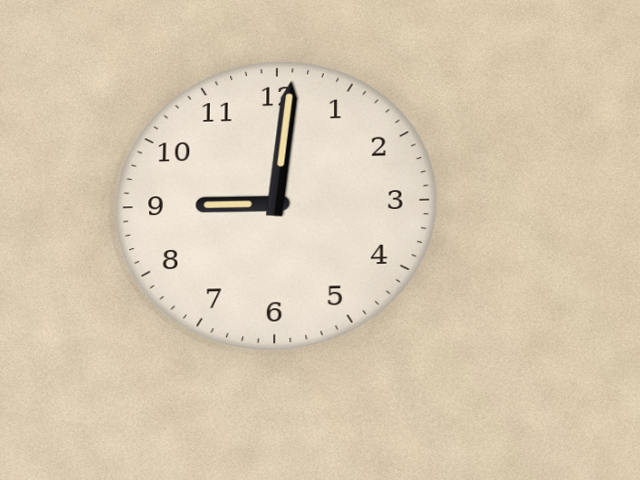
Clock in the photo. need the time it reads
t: 9:01
